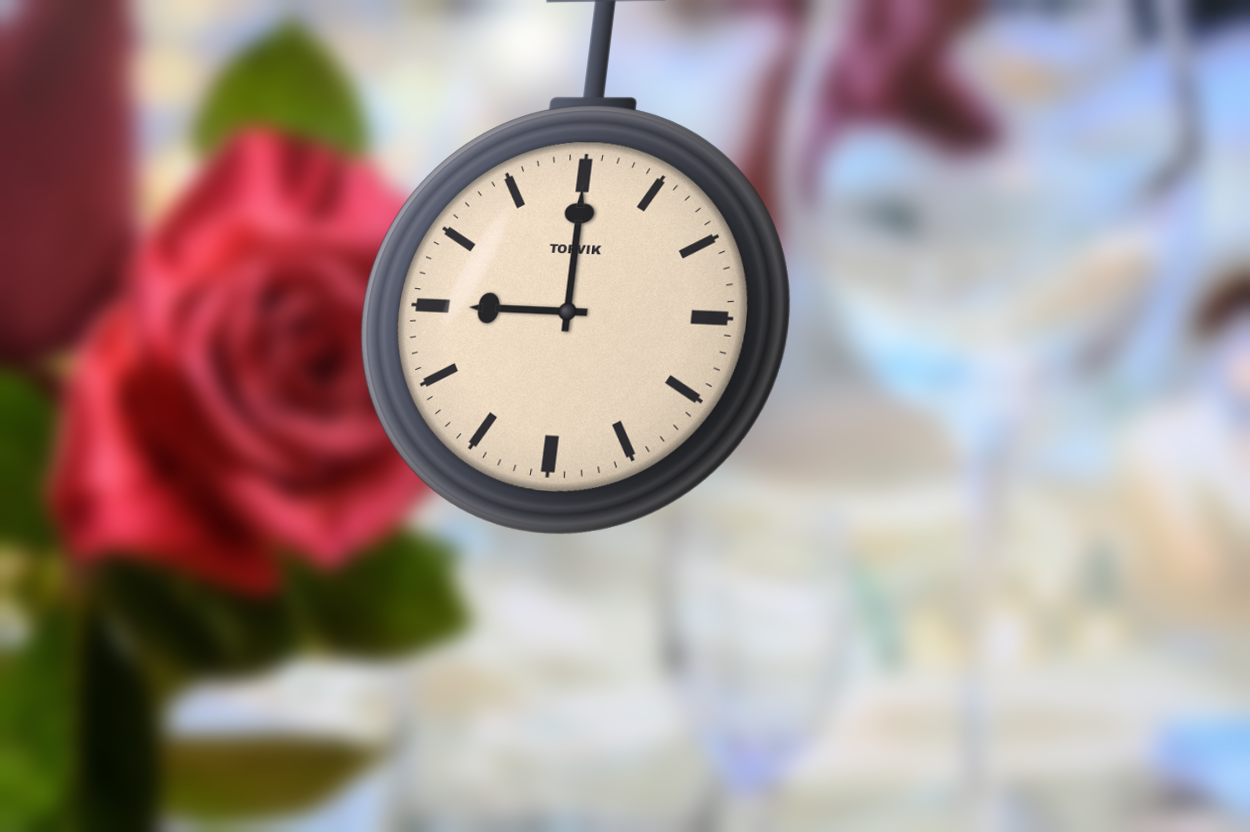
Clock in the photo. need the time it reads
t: 9:00
